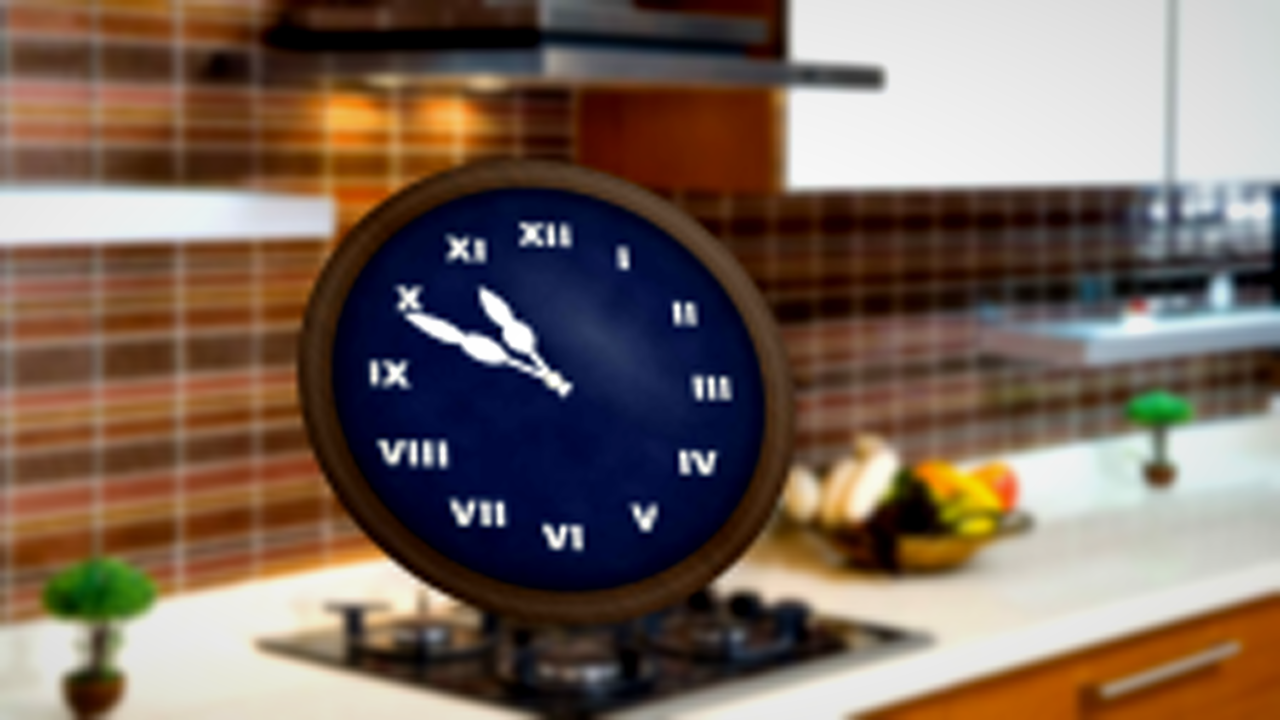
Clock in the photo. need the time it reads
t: 10:49
